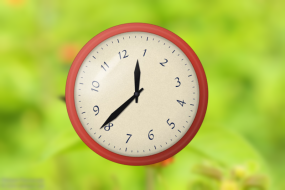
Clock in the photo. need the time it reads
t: 12:41
